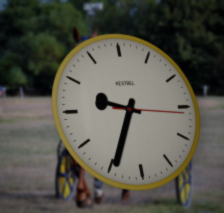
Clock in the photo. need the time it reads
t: 9:34:16
